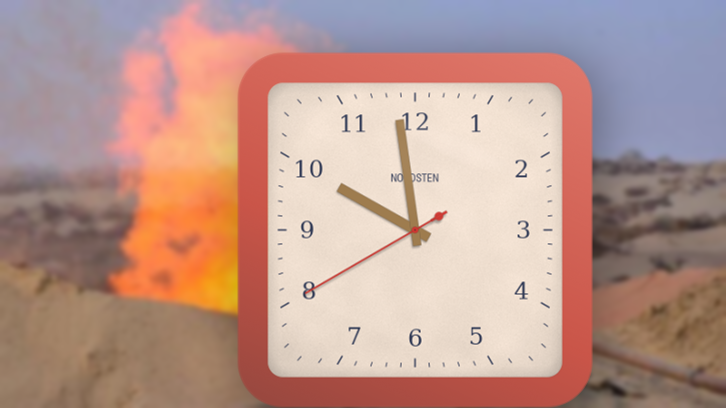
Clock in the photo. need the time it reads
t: 9:58:40
